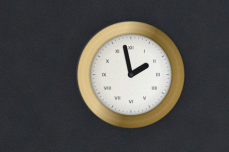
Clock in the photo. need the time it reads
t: 1:58
